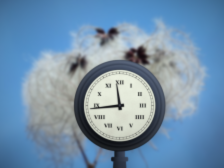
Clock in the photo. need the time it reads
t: 11:44
